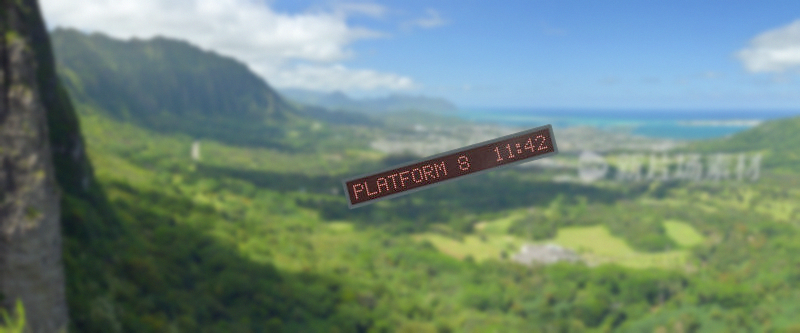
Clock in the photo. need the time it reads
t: 11:42
